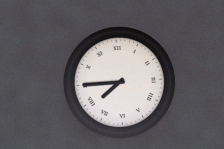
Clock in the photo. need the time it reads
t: 7:45
